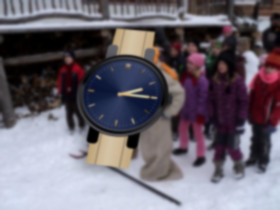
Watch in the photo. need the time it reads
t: 2:15
